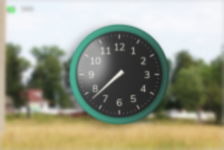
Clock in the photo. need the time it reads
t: 7:38
